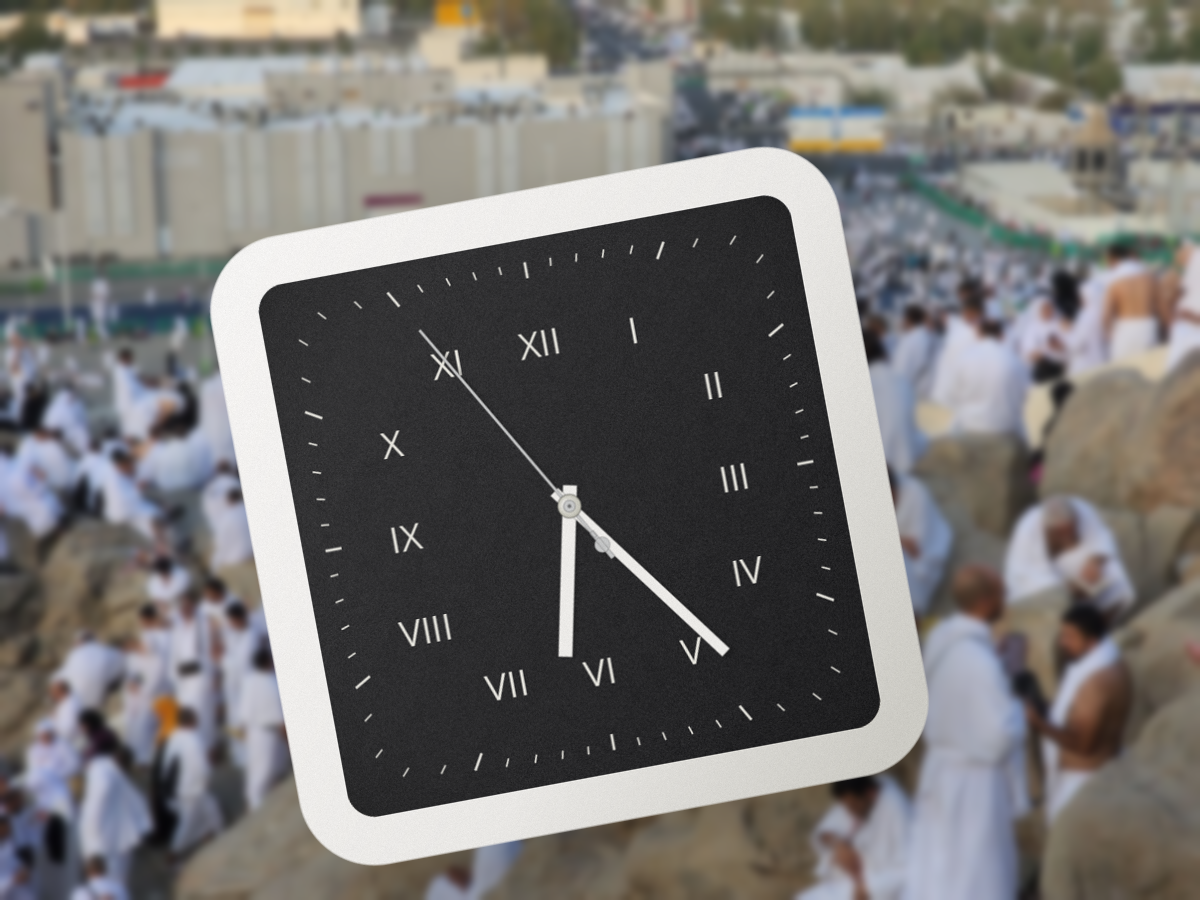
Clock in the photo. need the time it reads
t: 6:23:55
